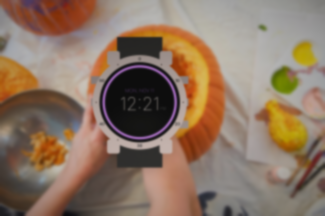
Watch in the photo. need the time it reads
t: 12:21
